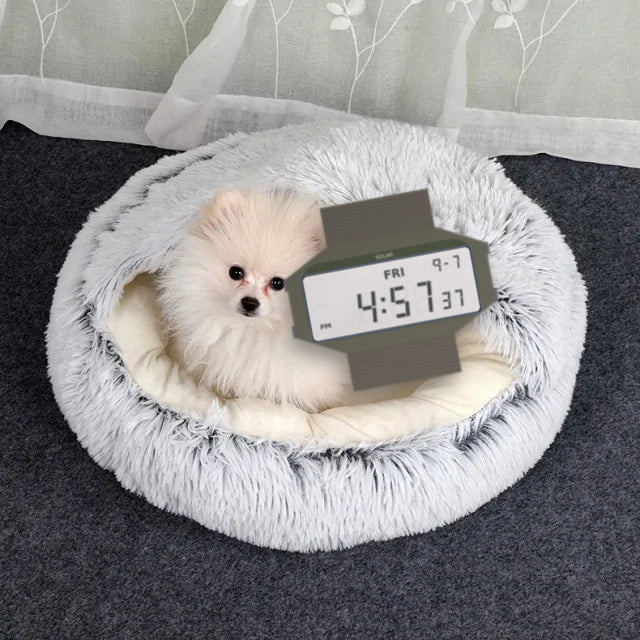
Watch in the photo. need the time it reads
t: 4:57:37
